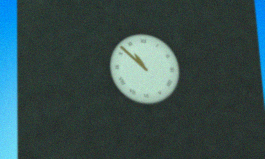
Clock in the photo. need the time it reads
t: 10:52
